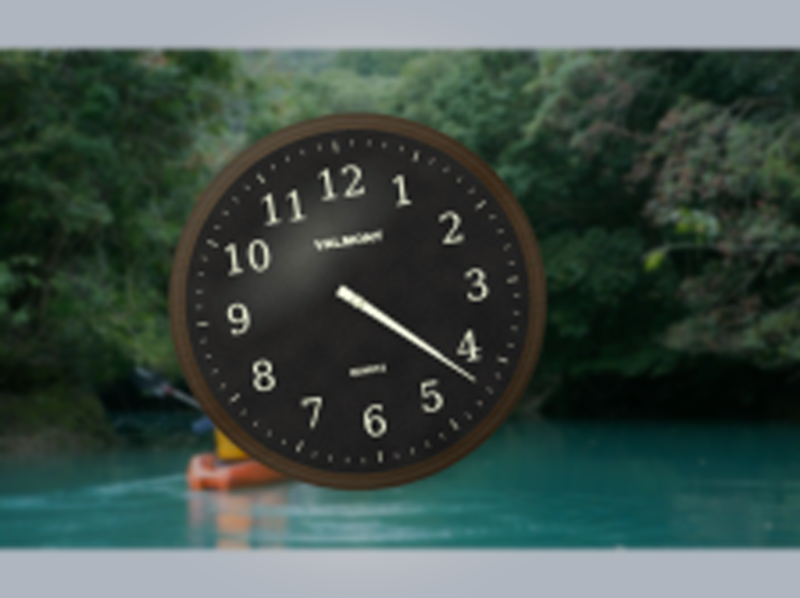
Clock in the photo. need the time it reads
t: 4:22
